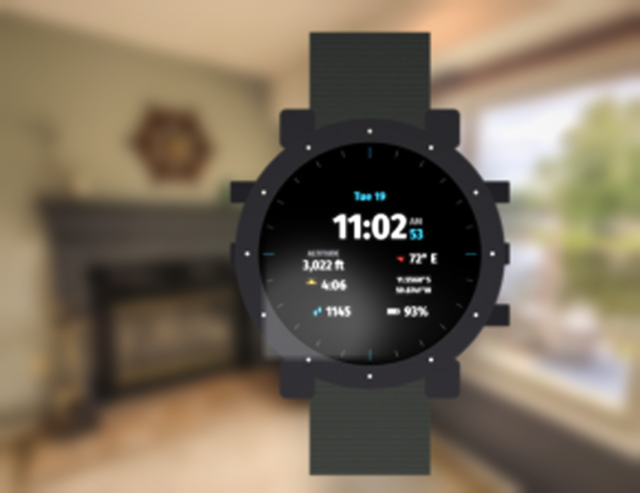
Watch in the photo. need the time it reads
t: 11:02
